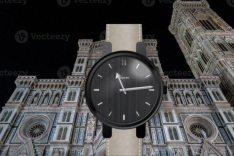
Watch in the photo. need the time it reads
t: 11:14
